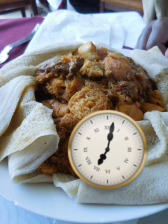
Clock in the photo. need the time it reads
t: 7:02
